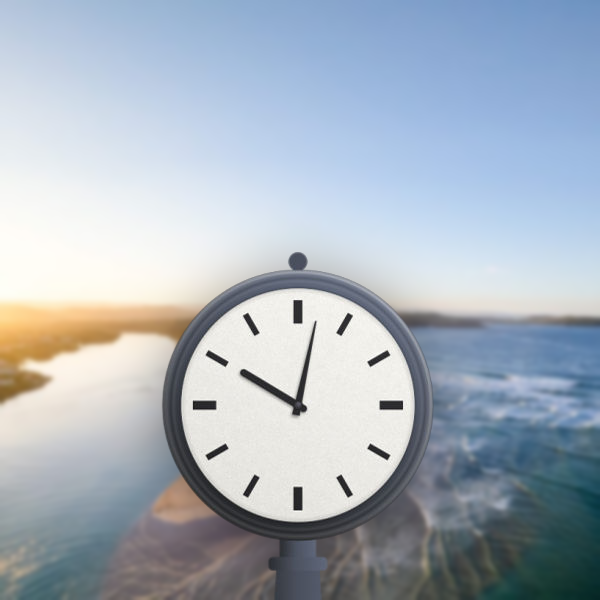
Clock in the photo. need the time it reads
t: 10:02
